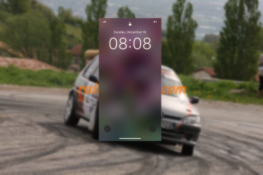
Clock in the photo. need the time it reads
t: 8:08
